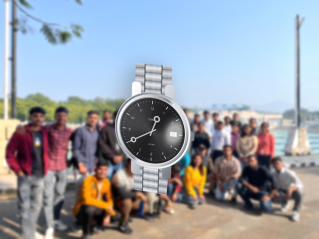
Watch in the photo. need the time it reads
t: 12:40
